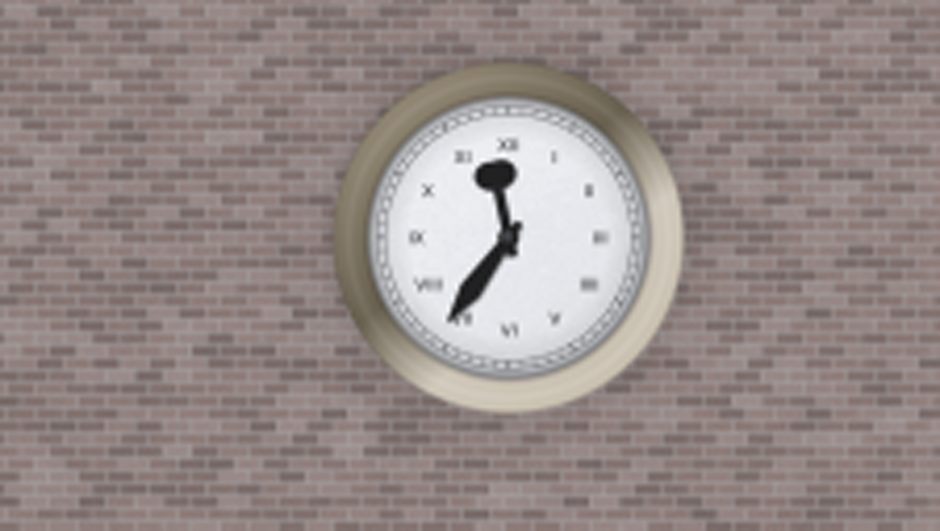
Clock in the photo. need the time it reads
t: 11:36
